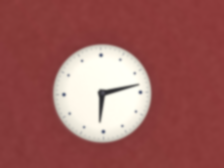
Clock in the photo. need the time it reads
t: 6:13
